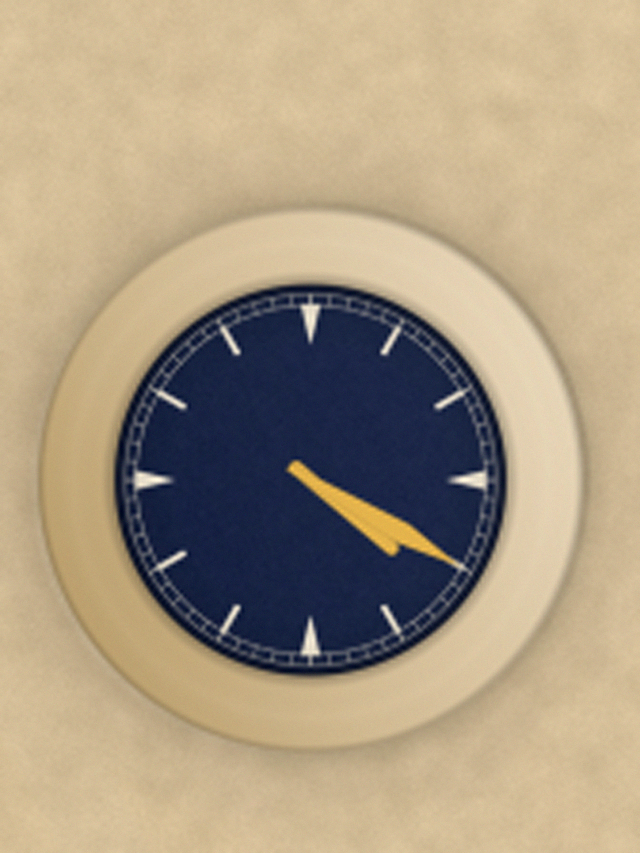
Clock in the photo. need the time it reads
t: 4:20
